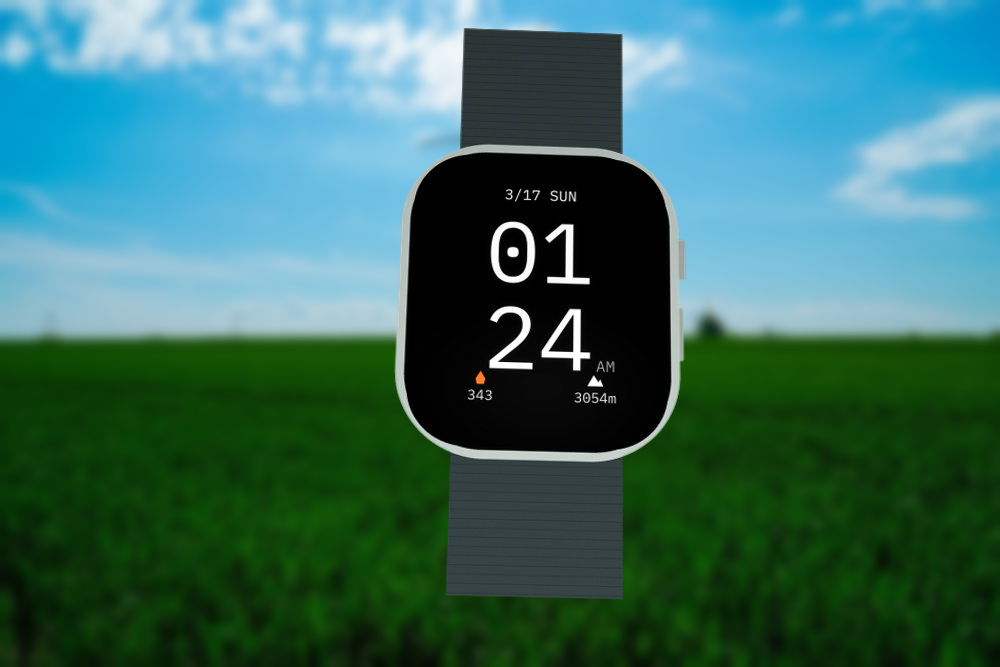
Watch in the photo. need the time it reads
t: 1:24
